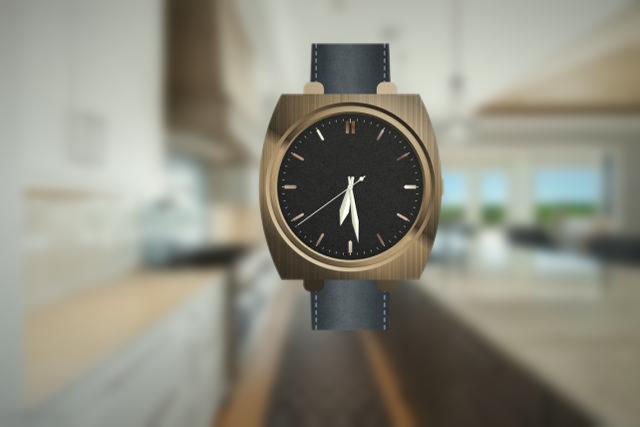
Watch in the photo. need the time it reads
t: 6:28:39
